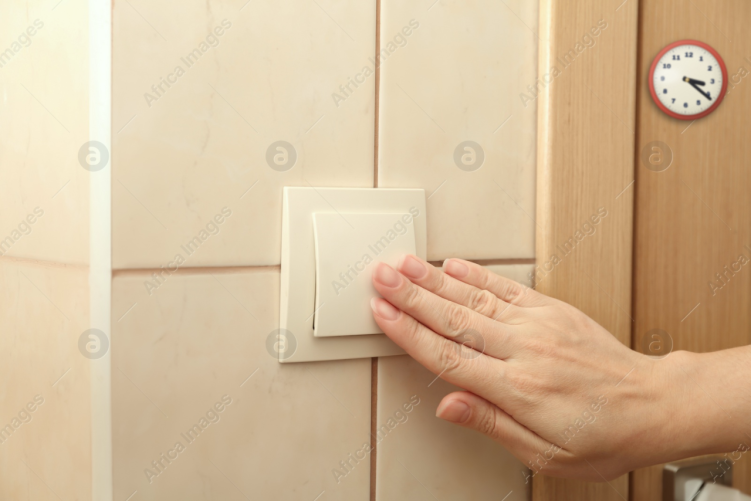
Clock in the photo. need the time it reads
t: 3:21
